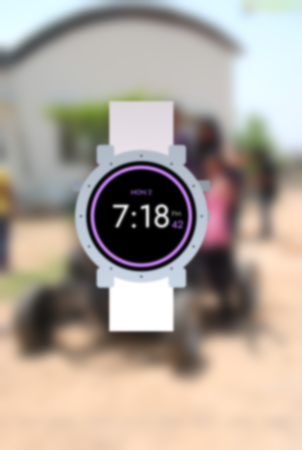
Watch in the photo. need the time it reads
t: 7:18
